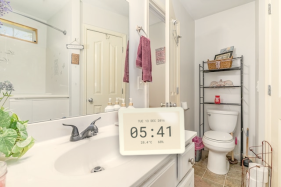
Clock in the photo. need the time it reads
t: 5:41
